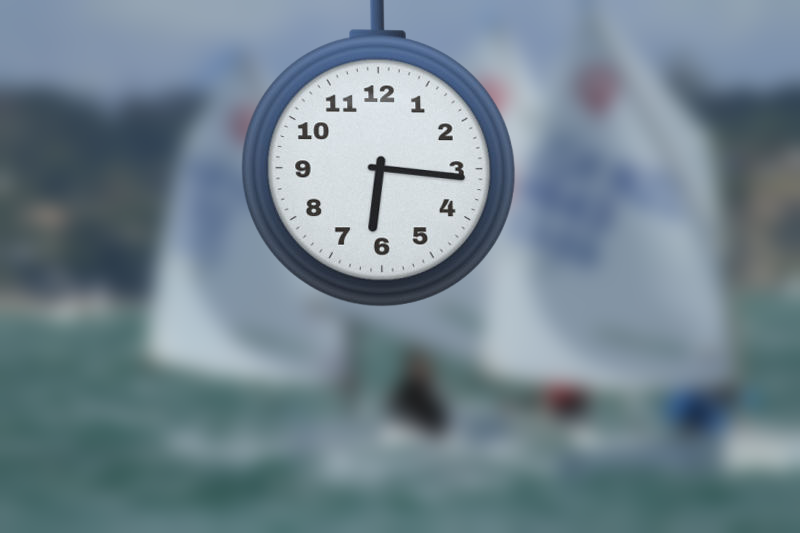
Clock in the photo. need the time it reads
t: 6:16
